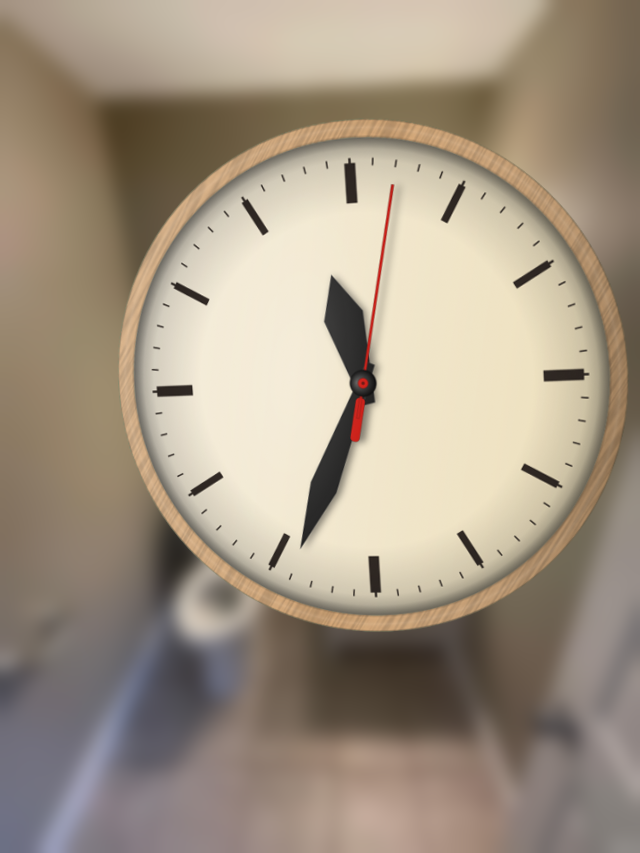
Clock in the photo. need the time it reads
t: 11:34:02
